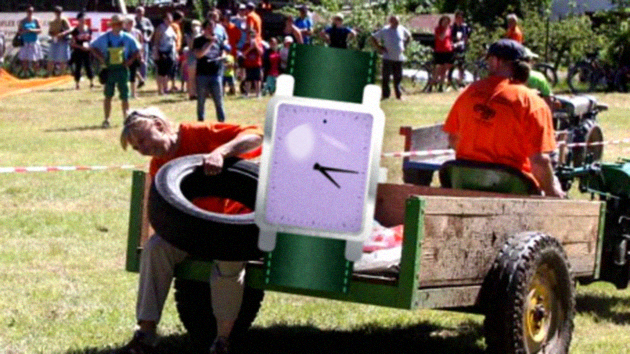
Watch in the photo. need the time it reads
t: 4:15
